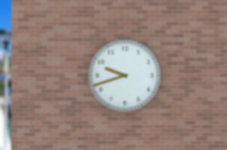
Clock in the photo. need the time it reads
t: 9:42
